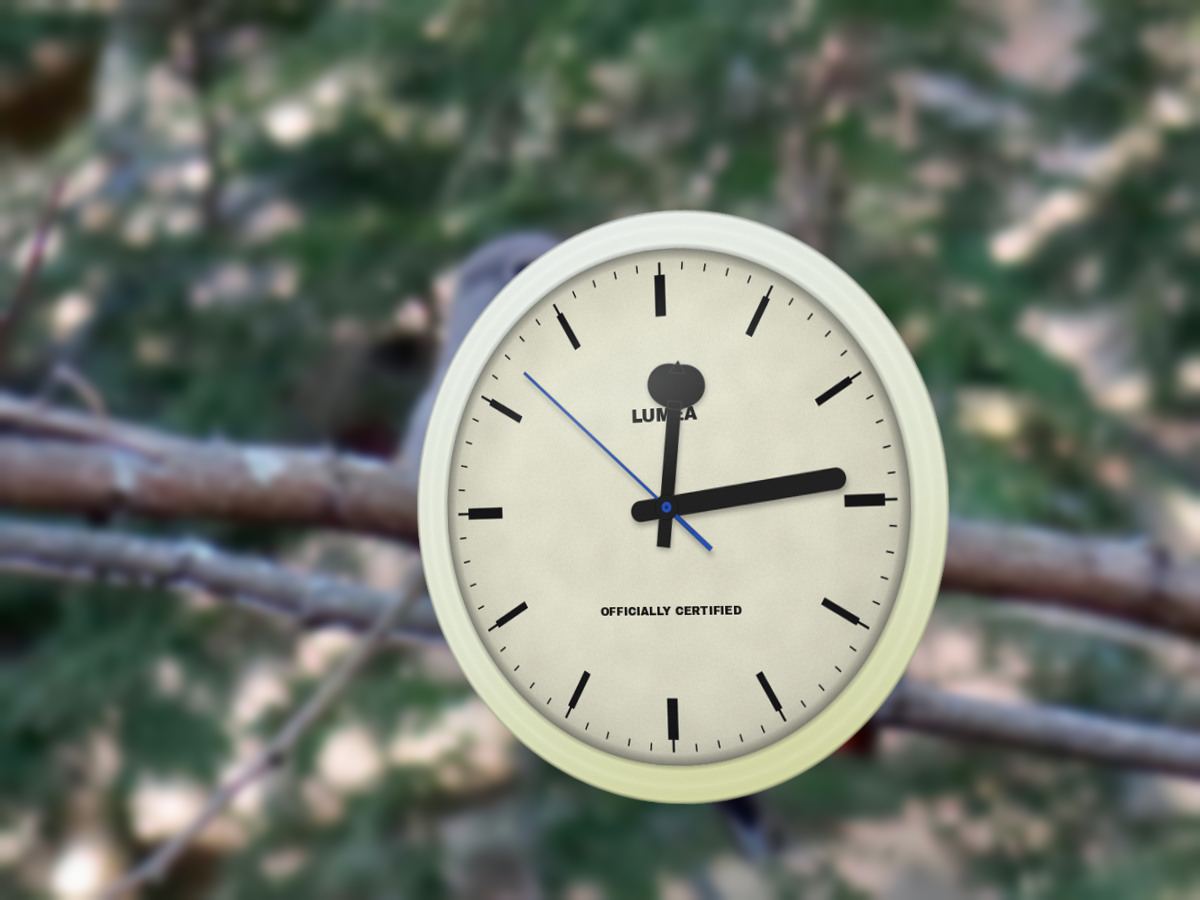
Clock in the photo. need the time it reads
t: 12:13:52
